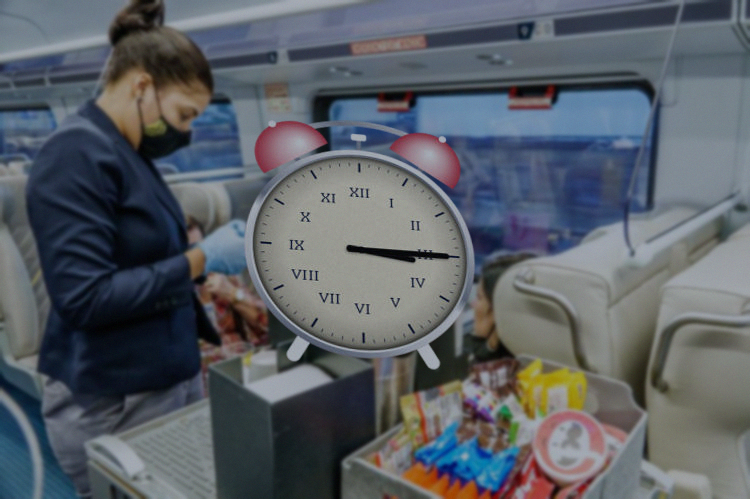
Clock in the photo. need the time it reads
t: 3:15
